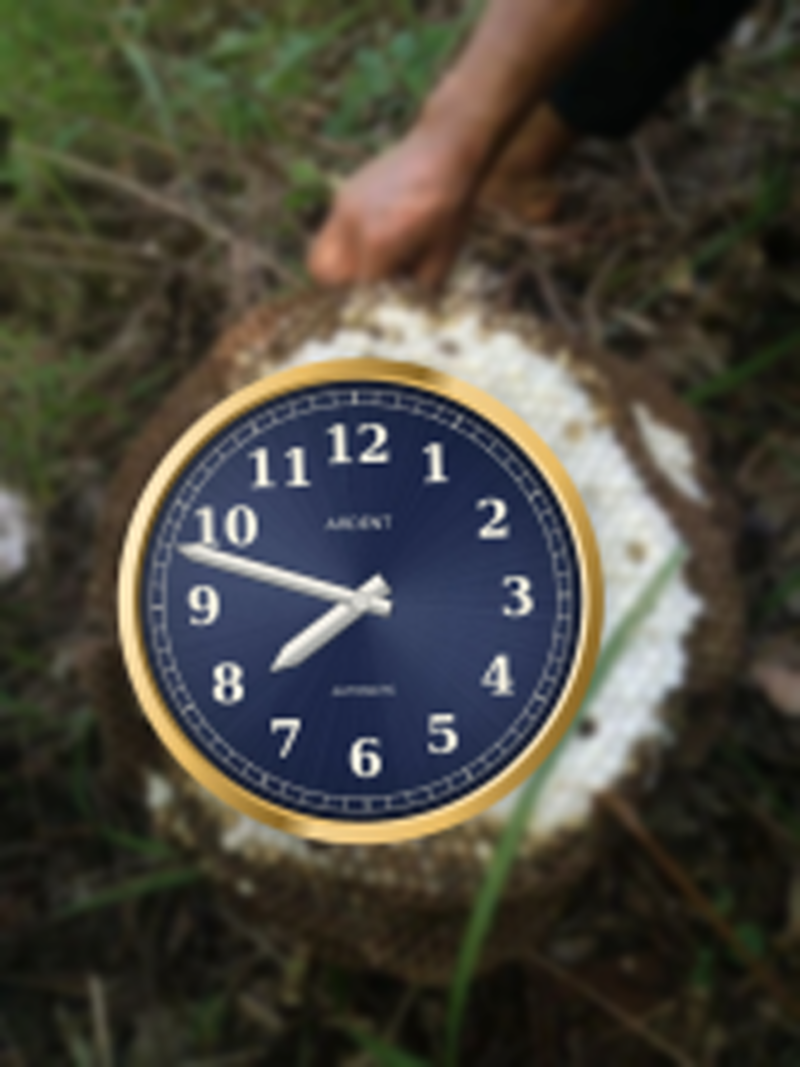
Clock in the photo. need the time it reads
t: 7:48
